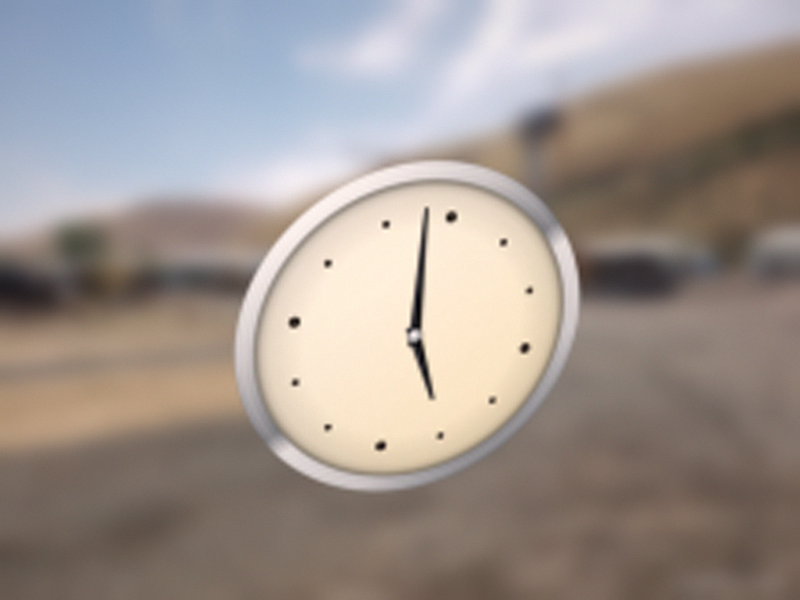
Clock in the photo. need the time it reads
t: 4:58
